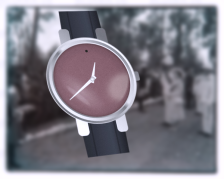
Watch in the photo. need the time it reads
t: 12:39
